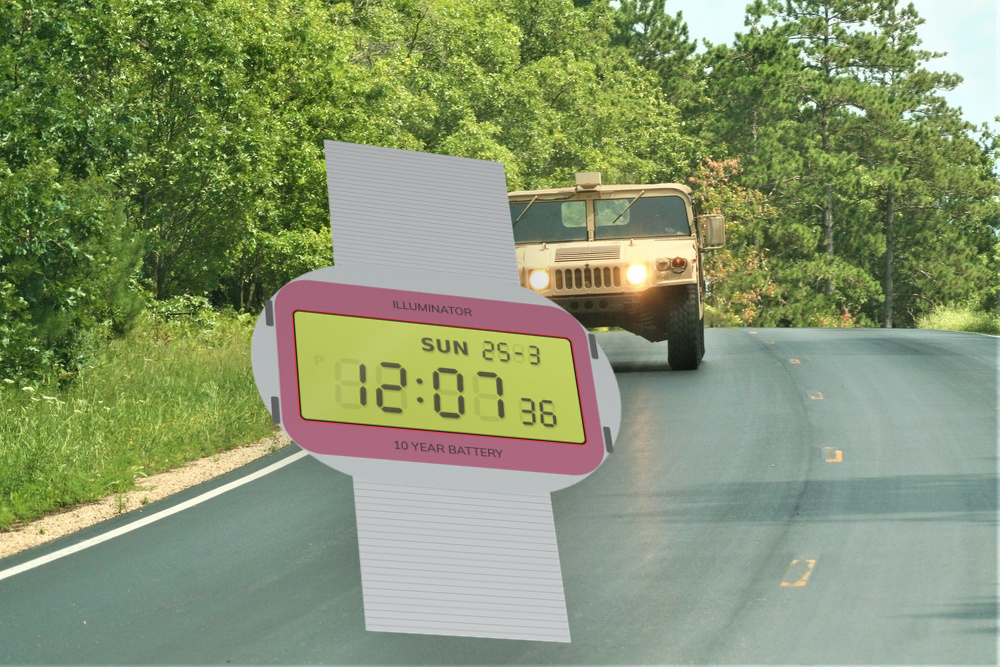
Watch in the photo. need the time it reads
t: 12:07:36
